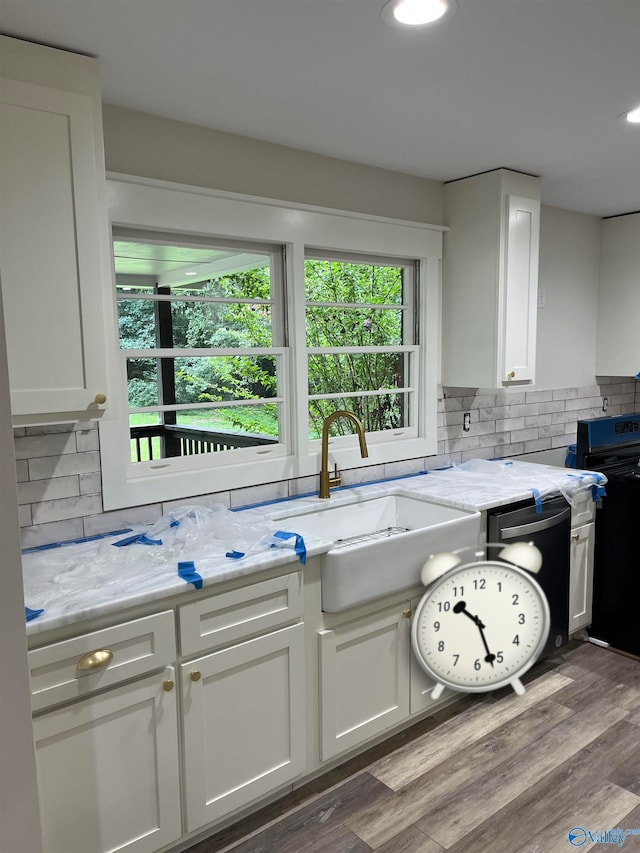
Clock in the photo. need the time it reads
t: 10:27
